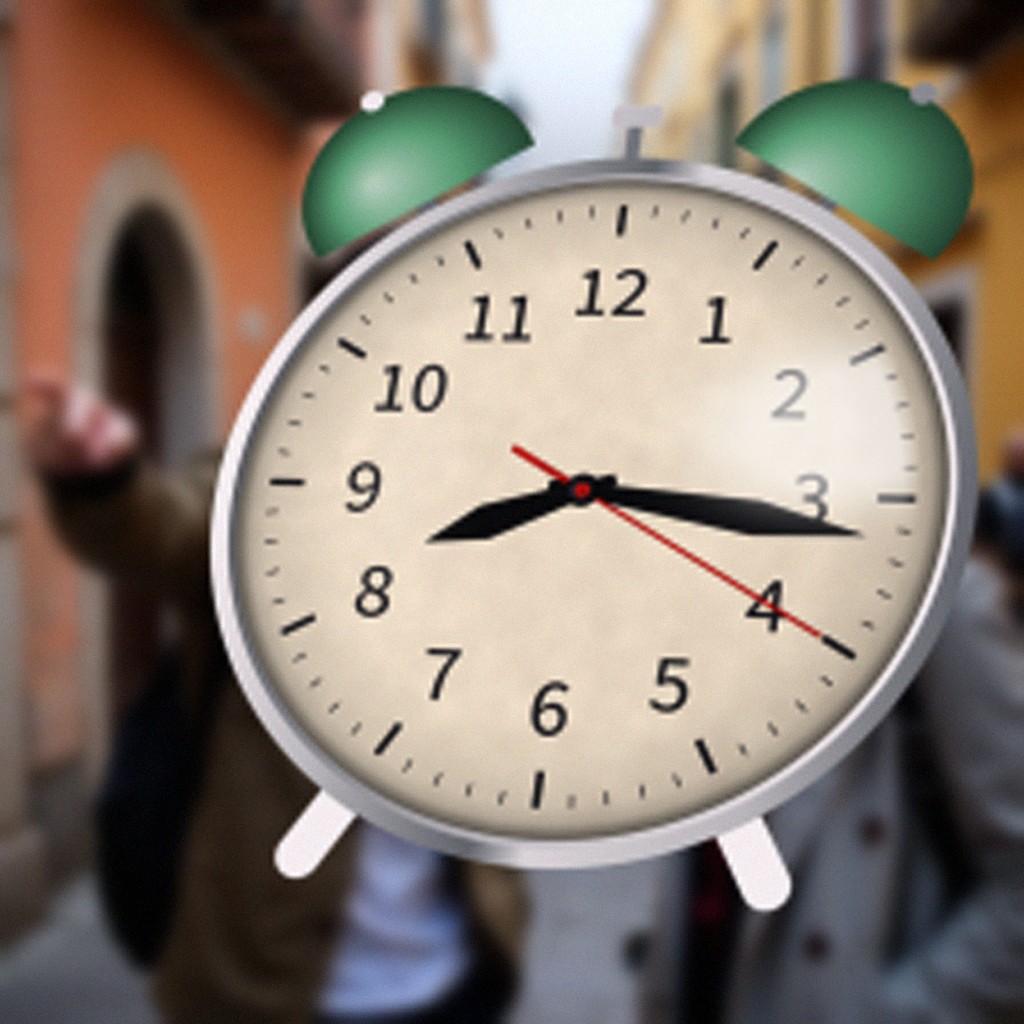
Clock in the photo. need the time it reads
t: 8:16:20
